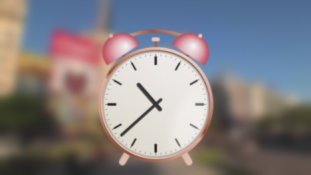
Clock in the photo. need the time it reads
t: 10:38
